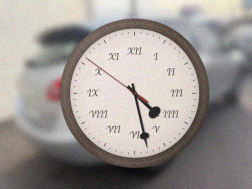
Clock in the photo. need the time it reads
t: 4:27:51
